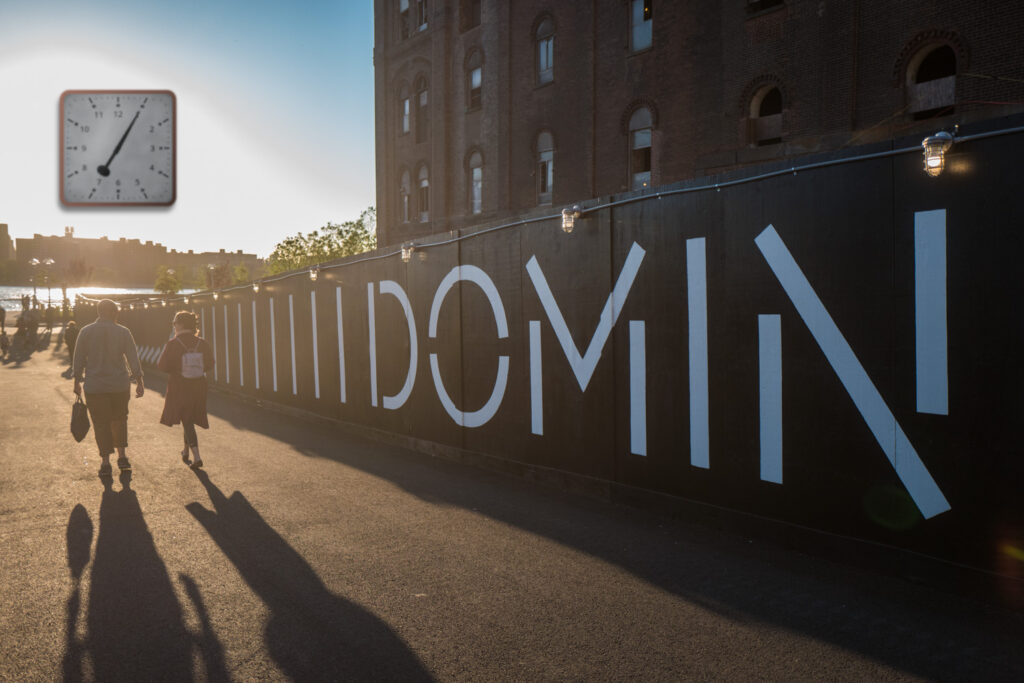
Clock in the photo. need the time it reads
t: 7:05
